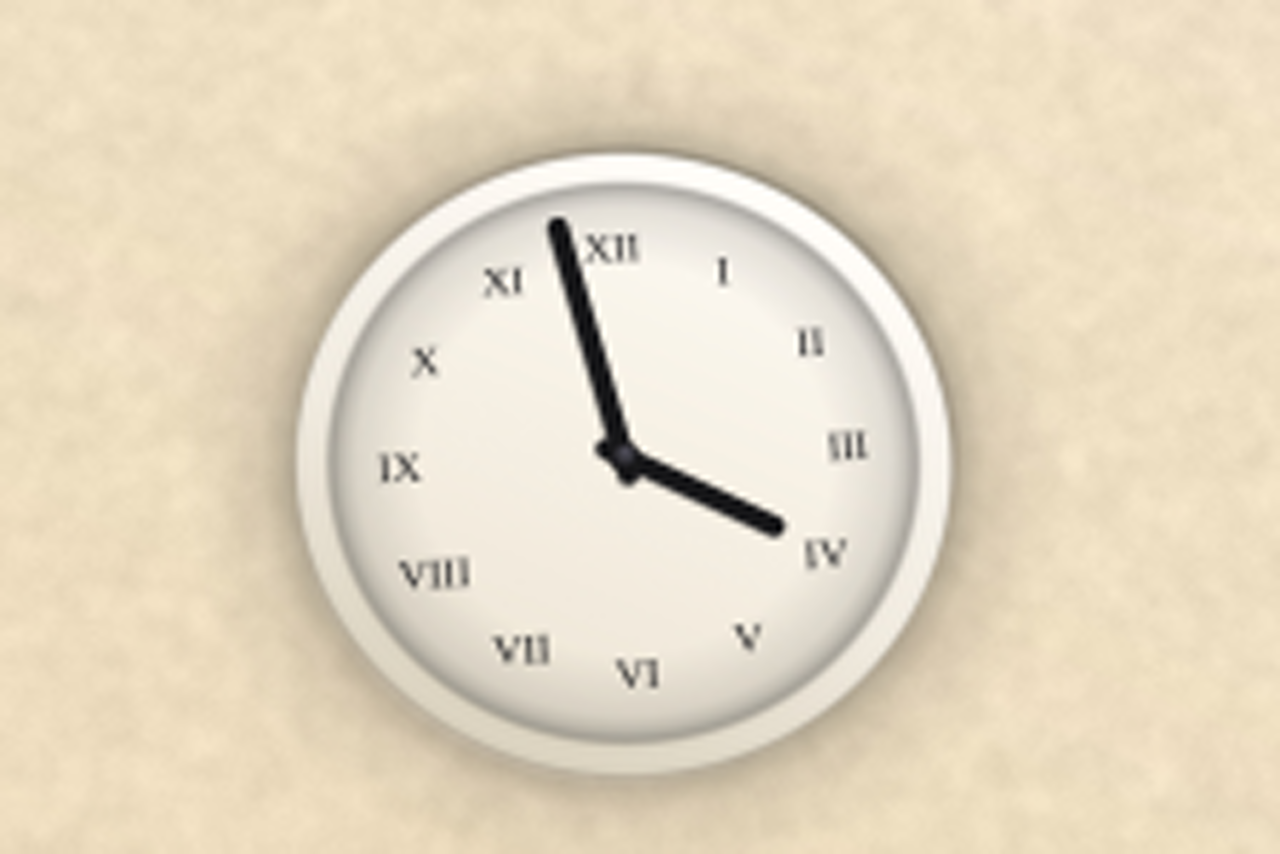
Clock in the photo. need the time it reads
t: 3:58
